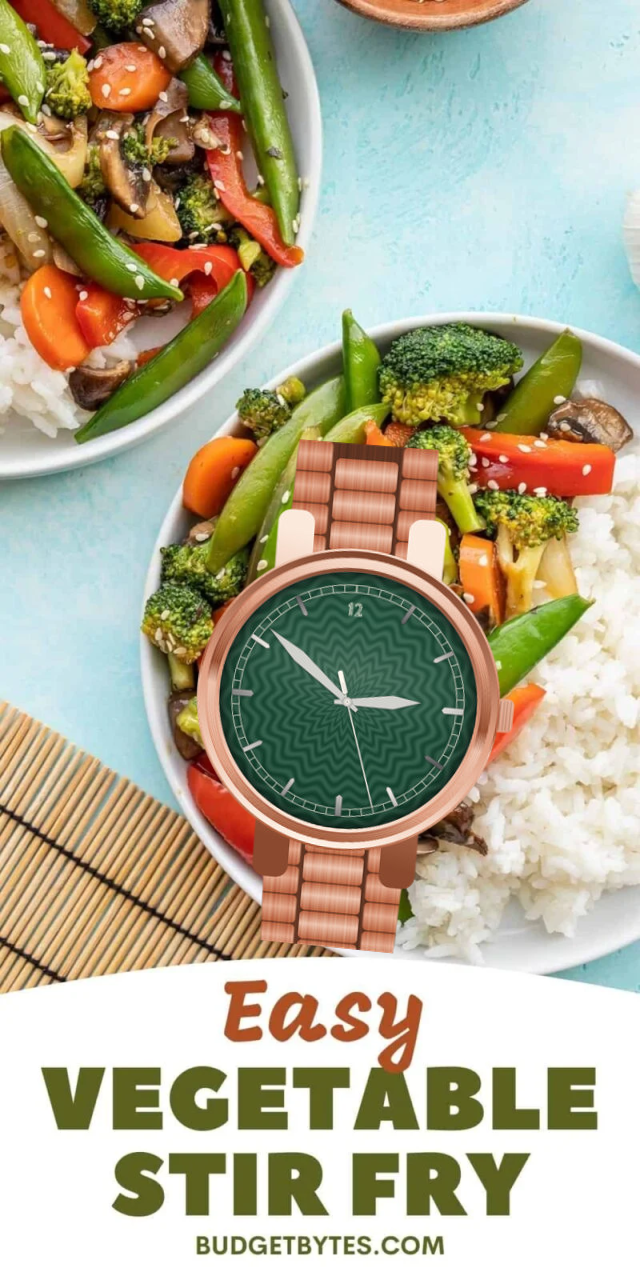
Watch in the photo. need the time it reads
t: 2:51:27
